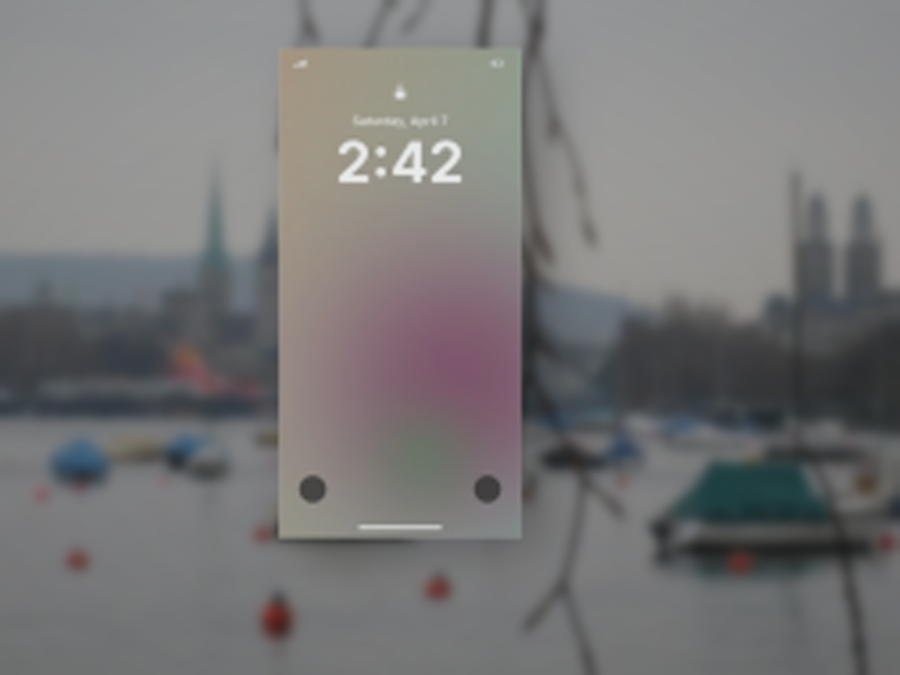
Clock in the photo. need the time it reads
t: 2:42
